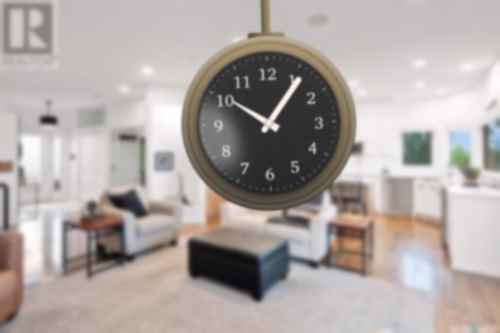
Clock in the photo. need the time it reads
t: 10:06
